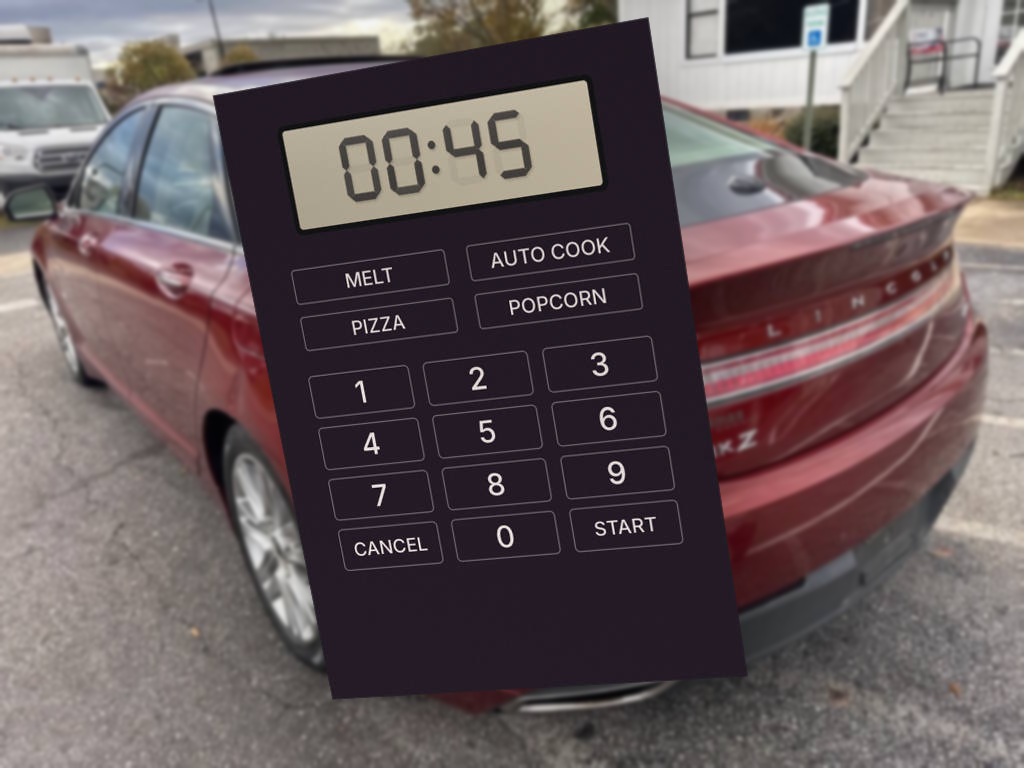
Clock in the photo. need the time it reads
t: 0:45
